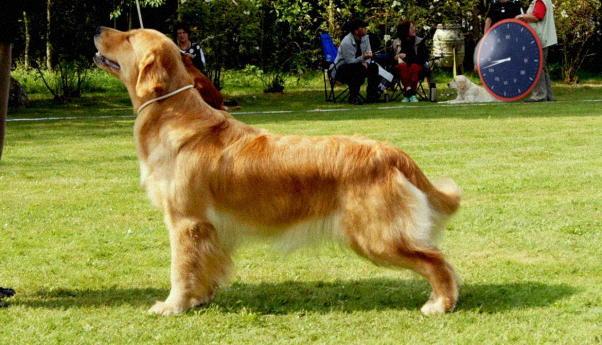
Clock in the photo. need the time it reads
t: 8:42
